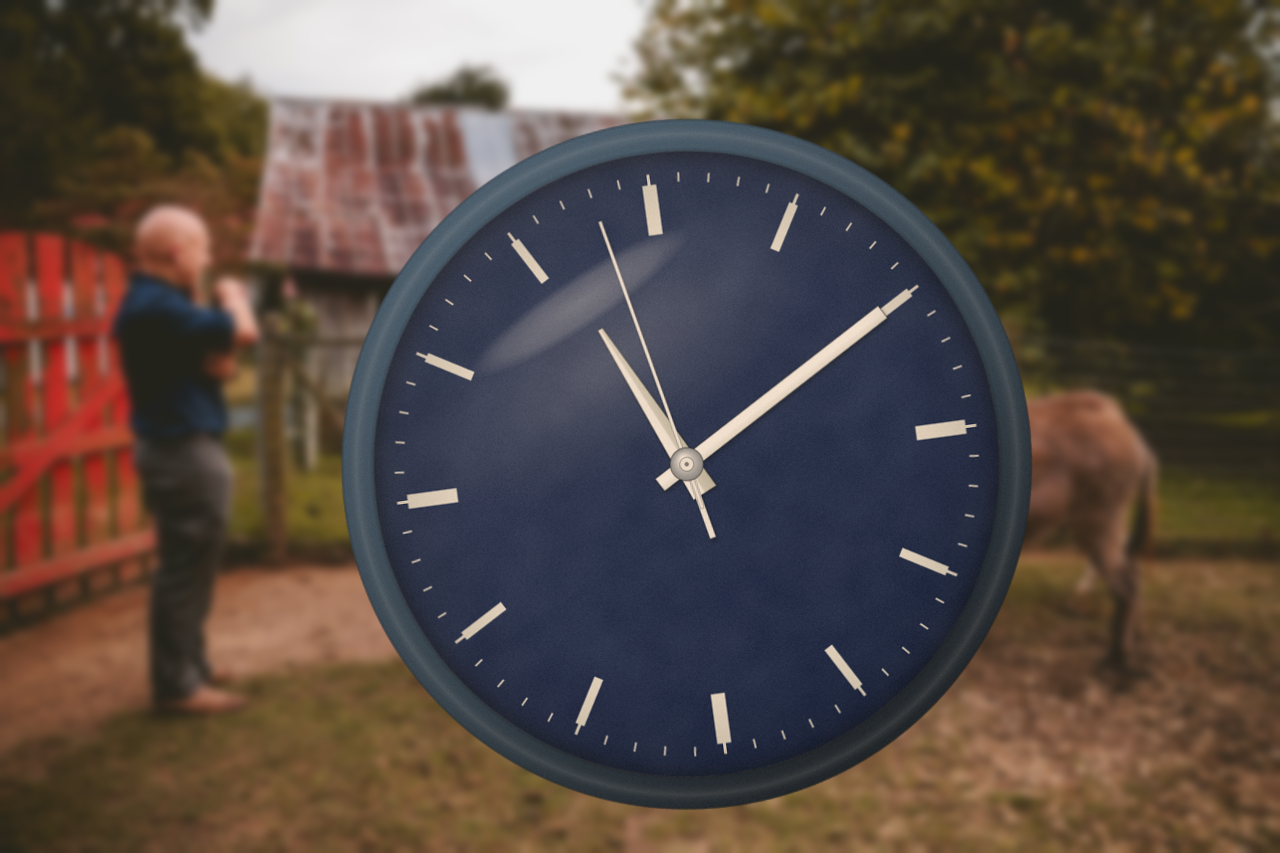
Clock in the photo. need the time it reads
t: 11:09:58
